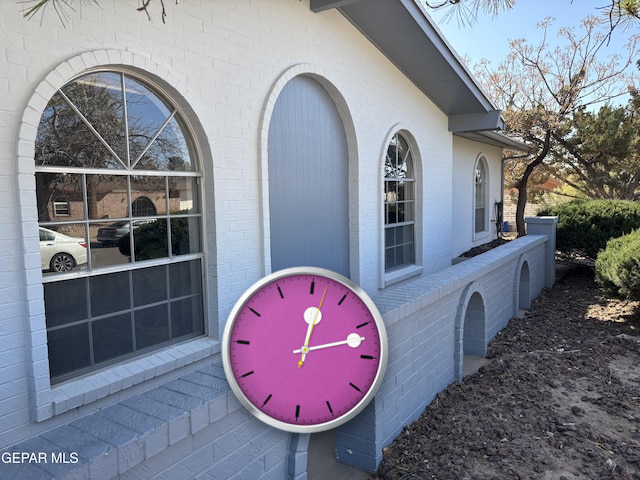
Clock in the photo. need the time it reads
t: 12:12:02
